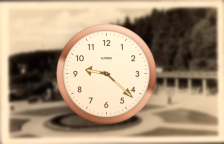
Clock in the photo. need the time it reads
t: 9:22
